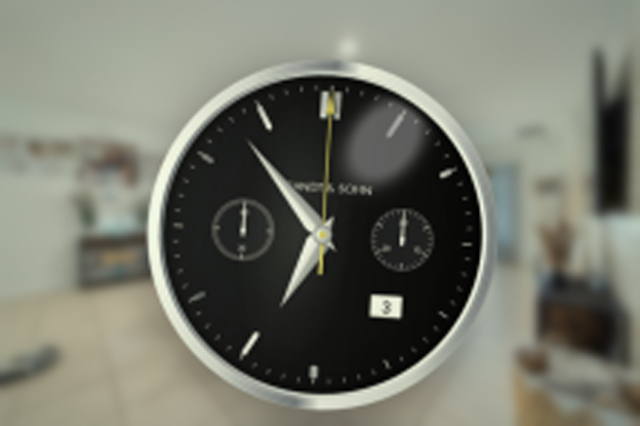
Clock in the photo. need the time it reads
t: 6:53
